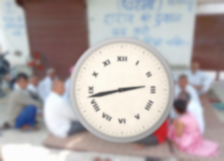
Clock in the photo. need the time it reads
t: 2:43
